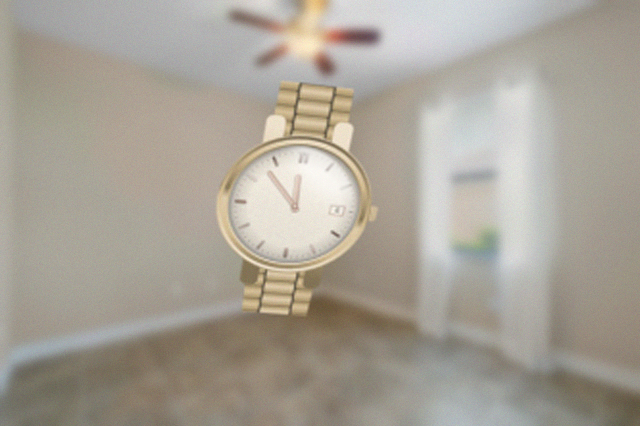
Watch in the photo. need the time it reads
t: 11:53
